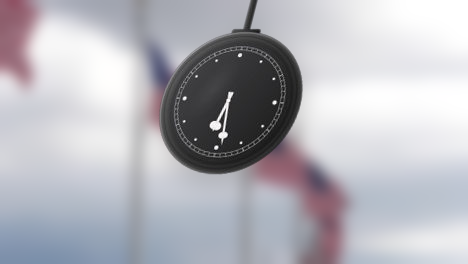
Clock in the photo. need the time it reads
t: 6:29
